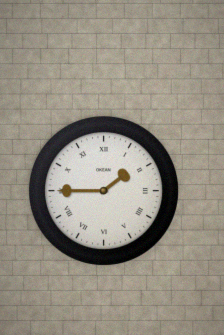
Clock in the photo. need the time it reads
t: 1:45
